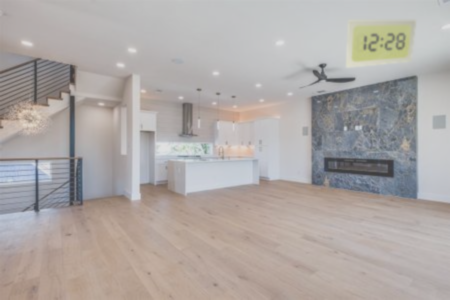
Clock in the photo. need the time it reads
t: 12:28
